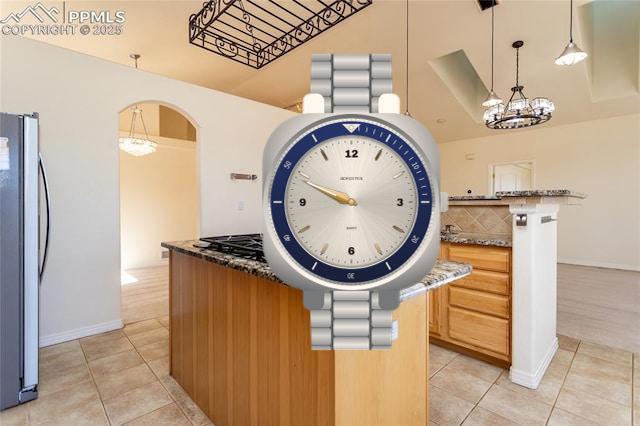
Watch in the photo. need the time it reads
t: 9:49
